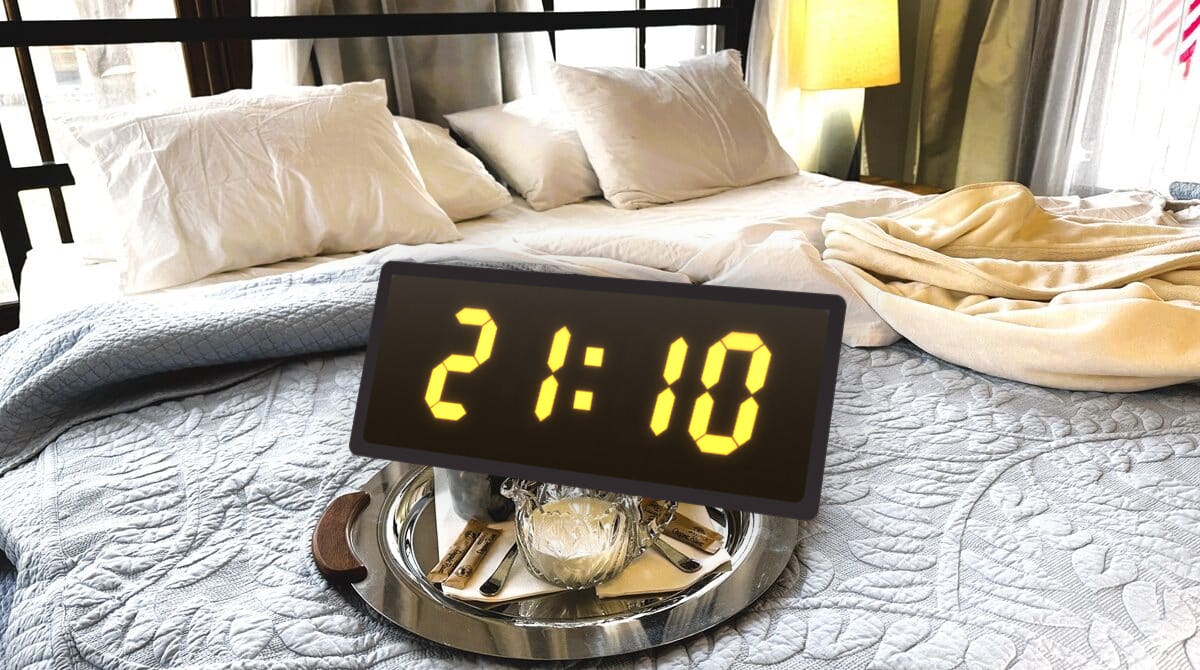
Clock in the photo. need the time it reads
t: 21:10
